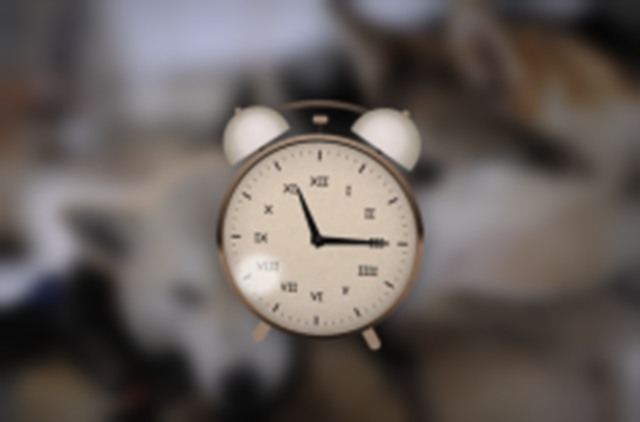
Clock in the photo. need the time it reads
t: 11:15
